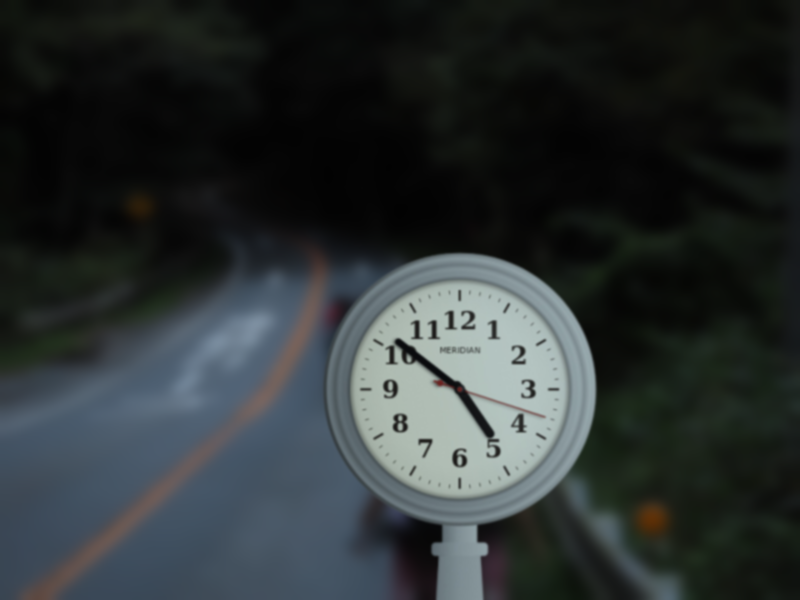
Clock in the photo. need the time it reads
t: 4:51:18
